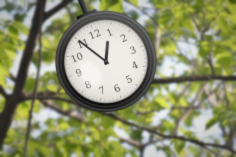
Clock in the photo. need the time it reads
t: 12:55
